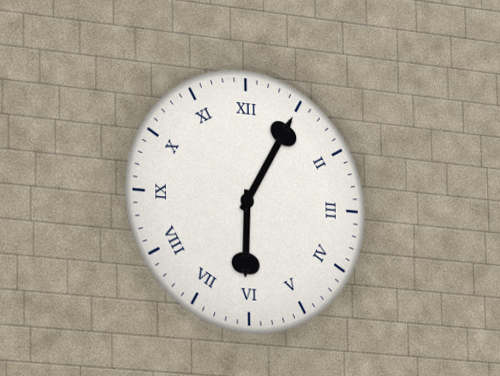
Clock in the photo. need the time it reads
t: 6:05
